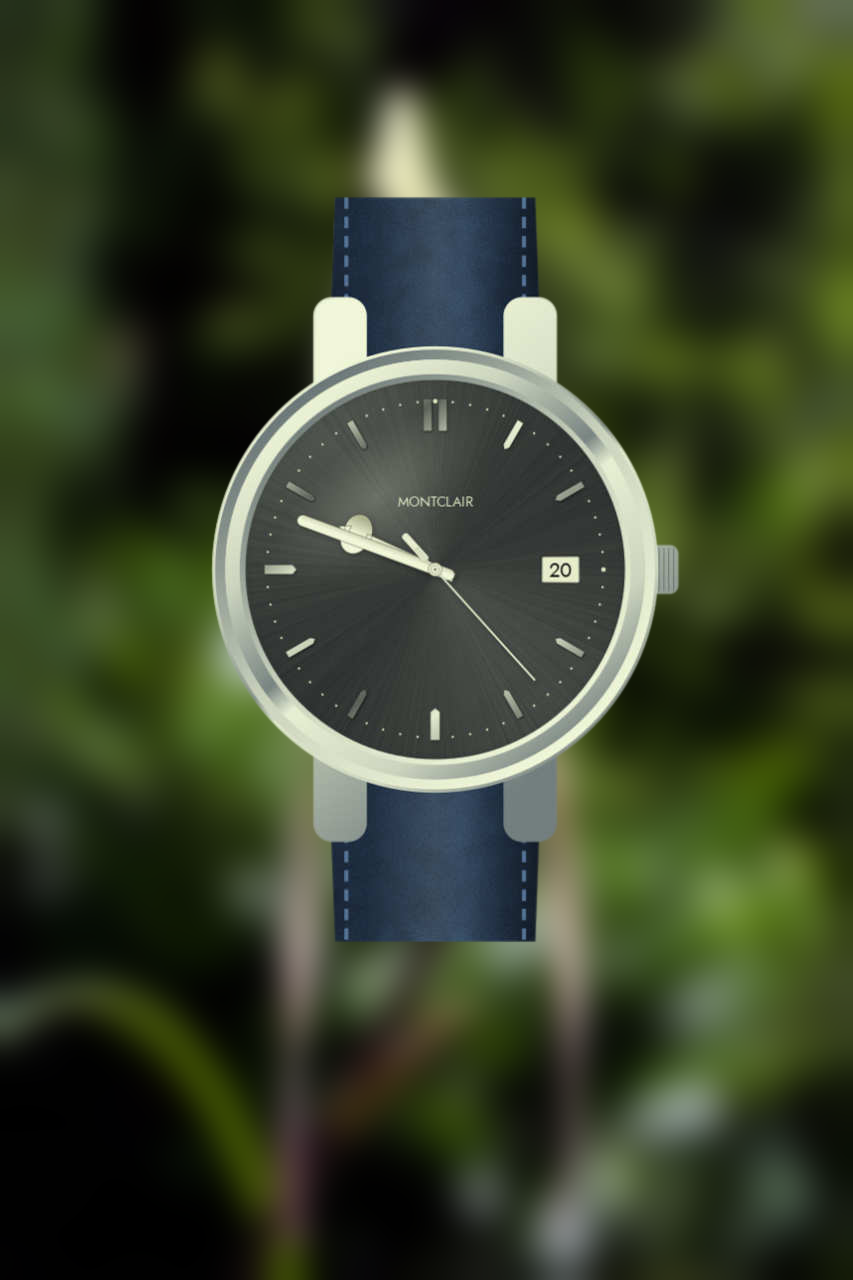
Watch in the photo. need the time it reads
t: 9:48:23
